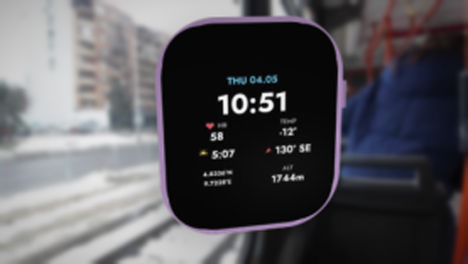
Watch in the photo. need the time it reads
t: 10:51
